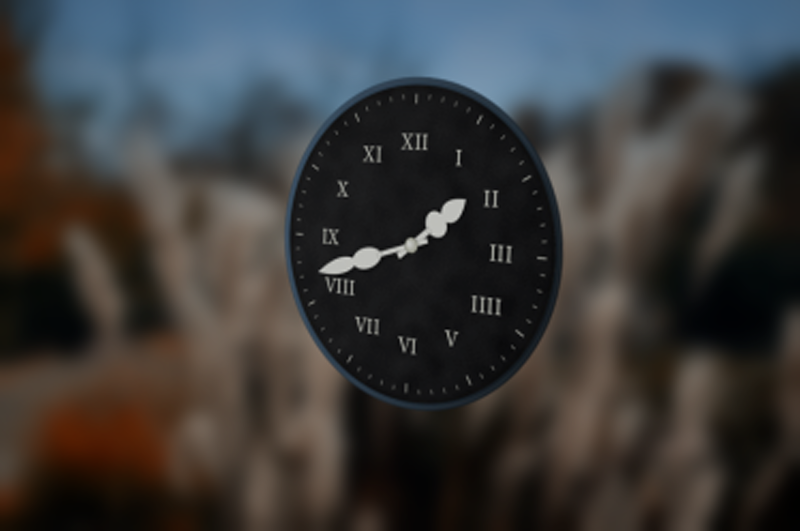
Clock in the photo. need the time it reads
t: 1:42
